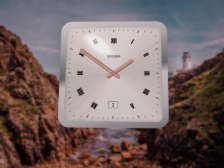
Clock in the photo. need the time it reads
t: 1:51
